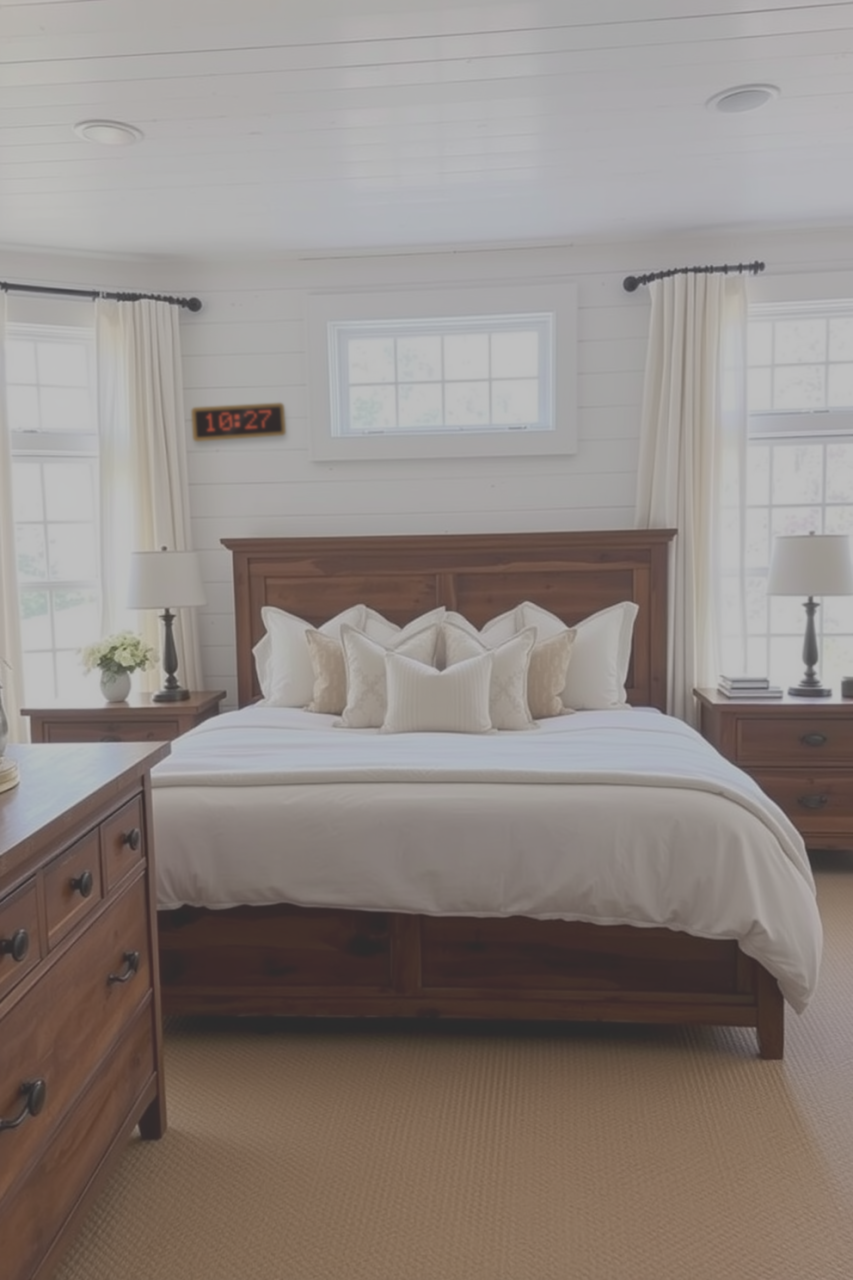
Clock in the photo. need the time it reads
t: 10:27
